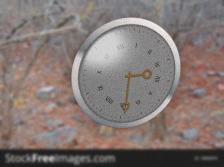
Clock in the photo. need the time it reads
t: 3:34
